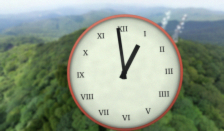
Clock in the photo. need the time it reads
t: 12:59
